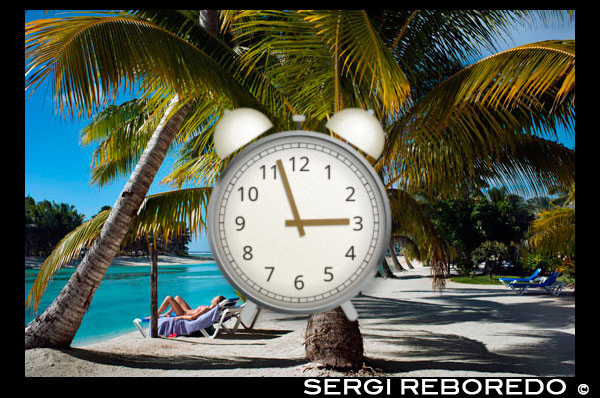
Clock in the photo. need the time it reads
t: 2:57
